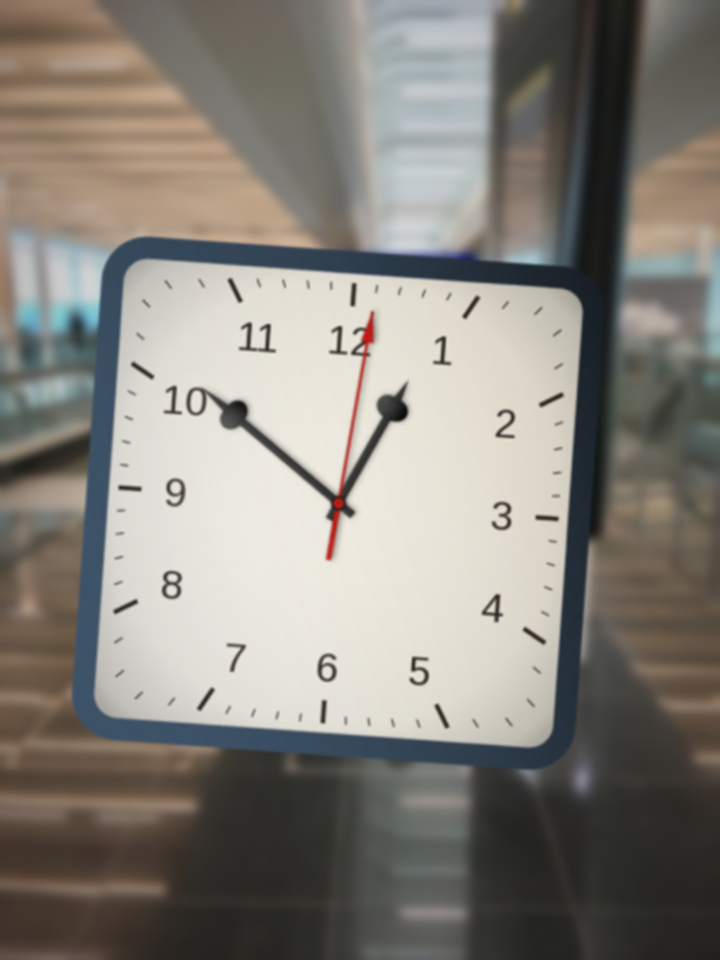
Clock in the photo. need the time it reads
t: 12:51:01
